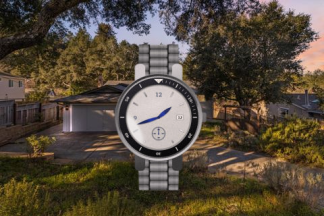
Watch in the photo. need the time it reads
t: 1:42
